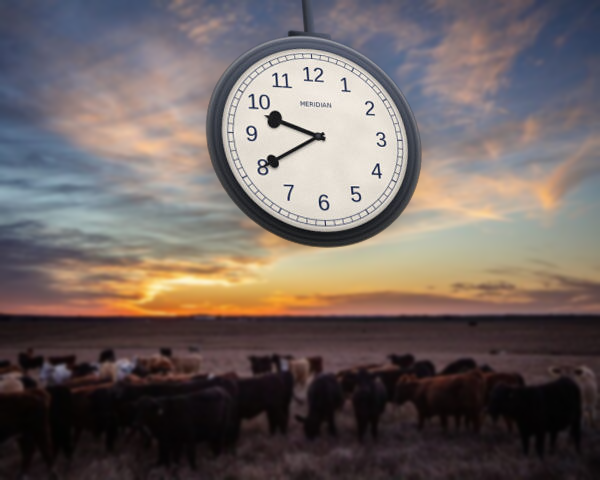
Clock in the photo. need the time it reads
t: 9:40
